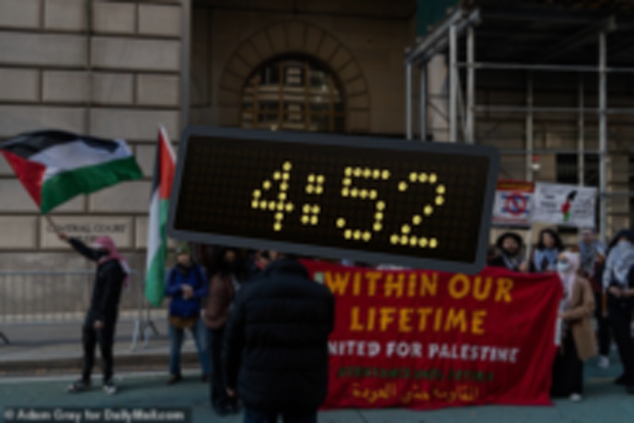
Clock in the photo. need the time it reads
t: 4:52
